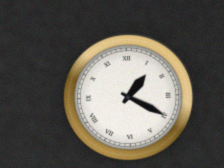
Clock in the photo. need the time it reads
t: 1:20
